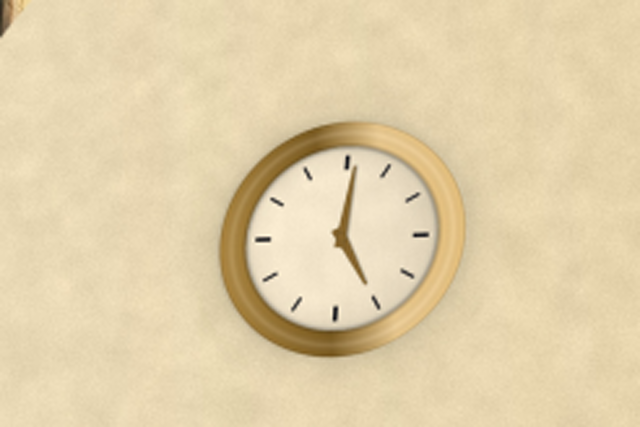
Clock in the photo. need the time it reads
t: 5:01
